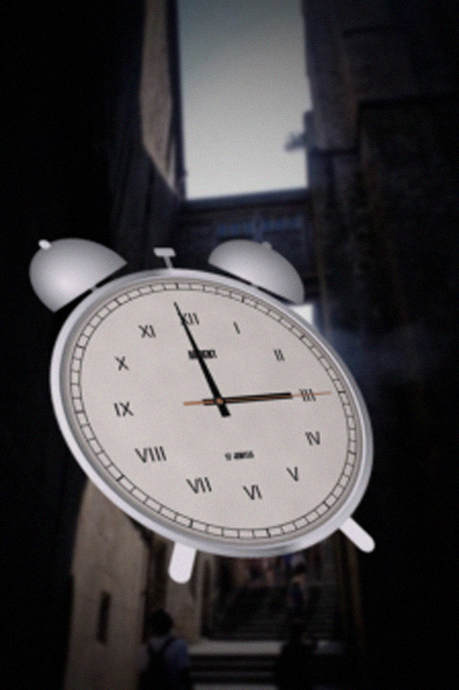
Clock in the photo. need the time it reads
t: 2:59:15
